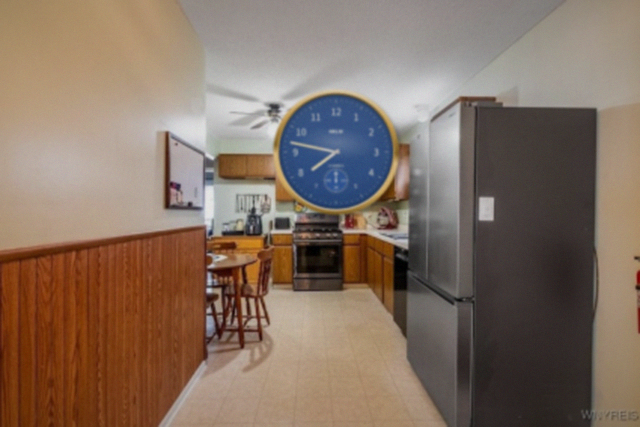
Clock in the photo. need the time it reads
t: 7:47
